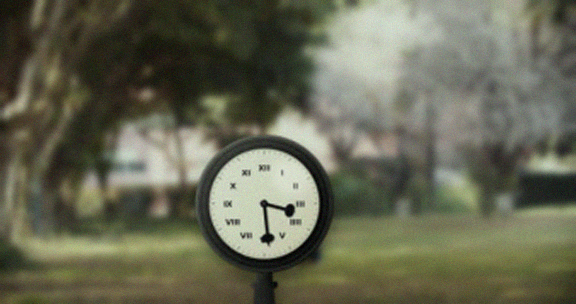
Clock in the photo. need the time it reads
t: 3:29
